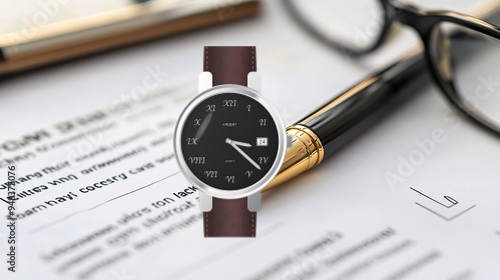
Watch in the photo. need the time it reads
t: 3:22
